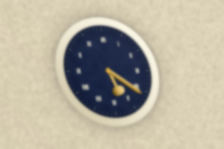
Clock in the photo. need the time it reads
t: 5:21
